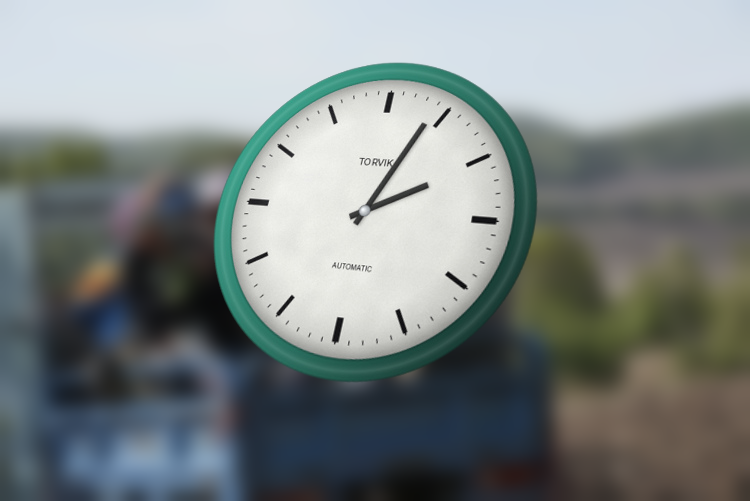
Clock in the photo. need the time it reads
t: 2:04
